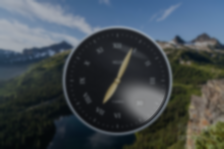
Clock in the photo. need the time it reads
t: 7:04
